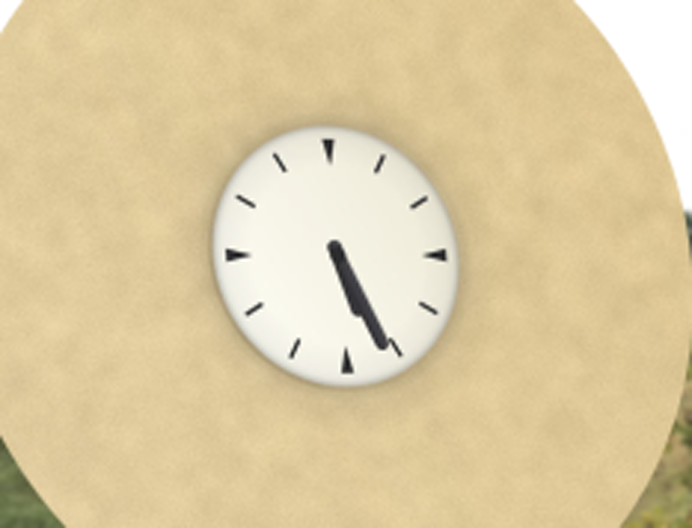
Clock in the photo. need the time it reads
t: 5:26
